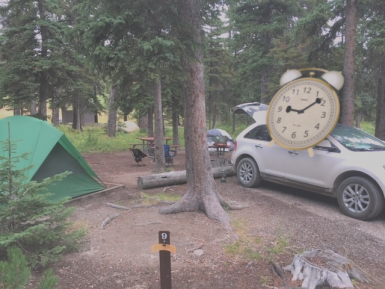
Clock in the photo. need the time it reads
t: 9:08
